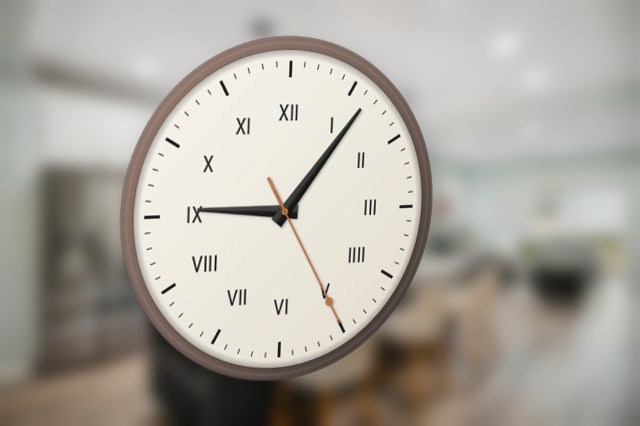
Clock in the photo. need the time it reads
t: 9:06:25
